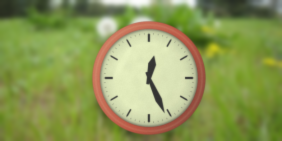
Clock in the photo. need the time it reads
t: 12:26
